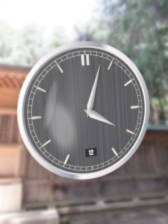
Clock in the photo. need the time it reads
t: 4:03
